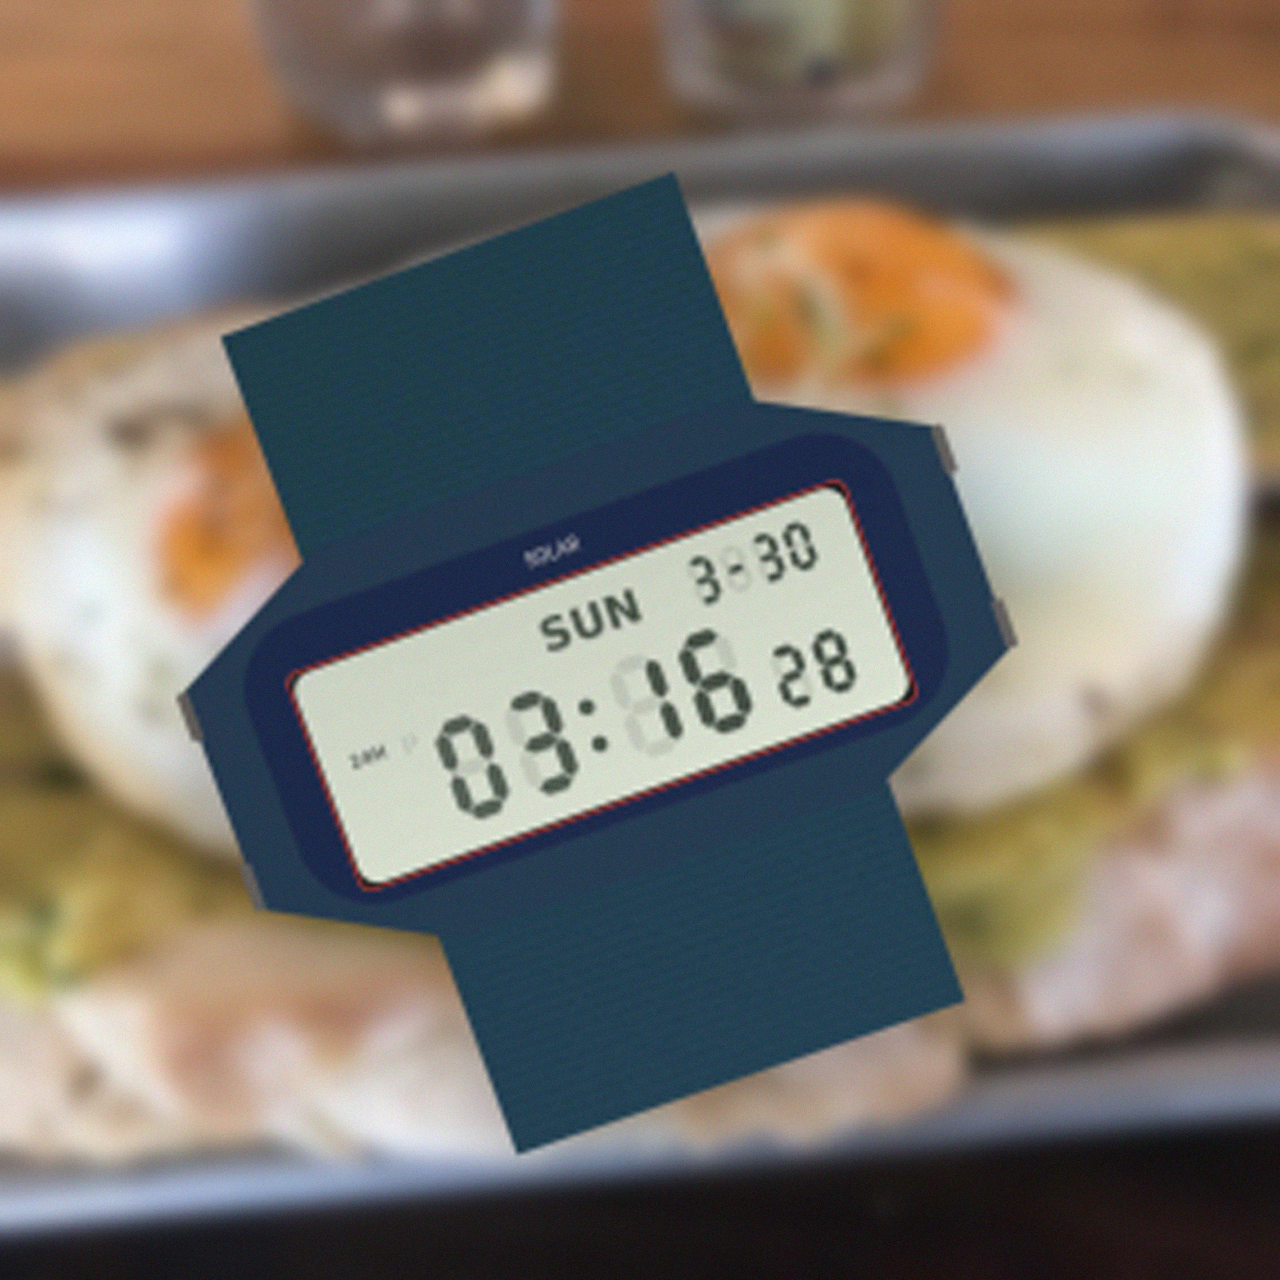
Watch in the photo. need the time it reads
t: 3:16:28
